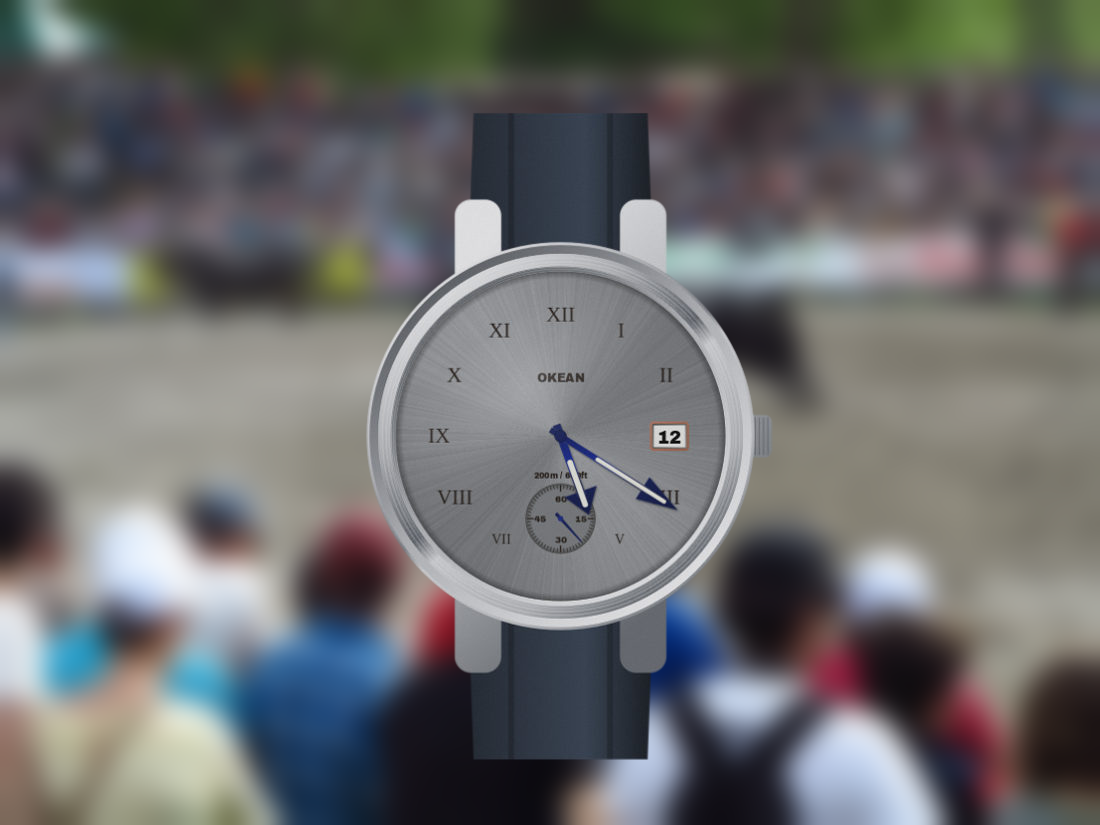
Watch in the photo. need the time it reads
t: 5:20:23
